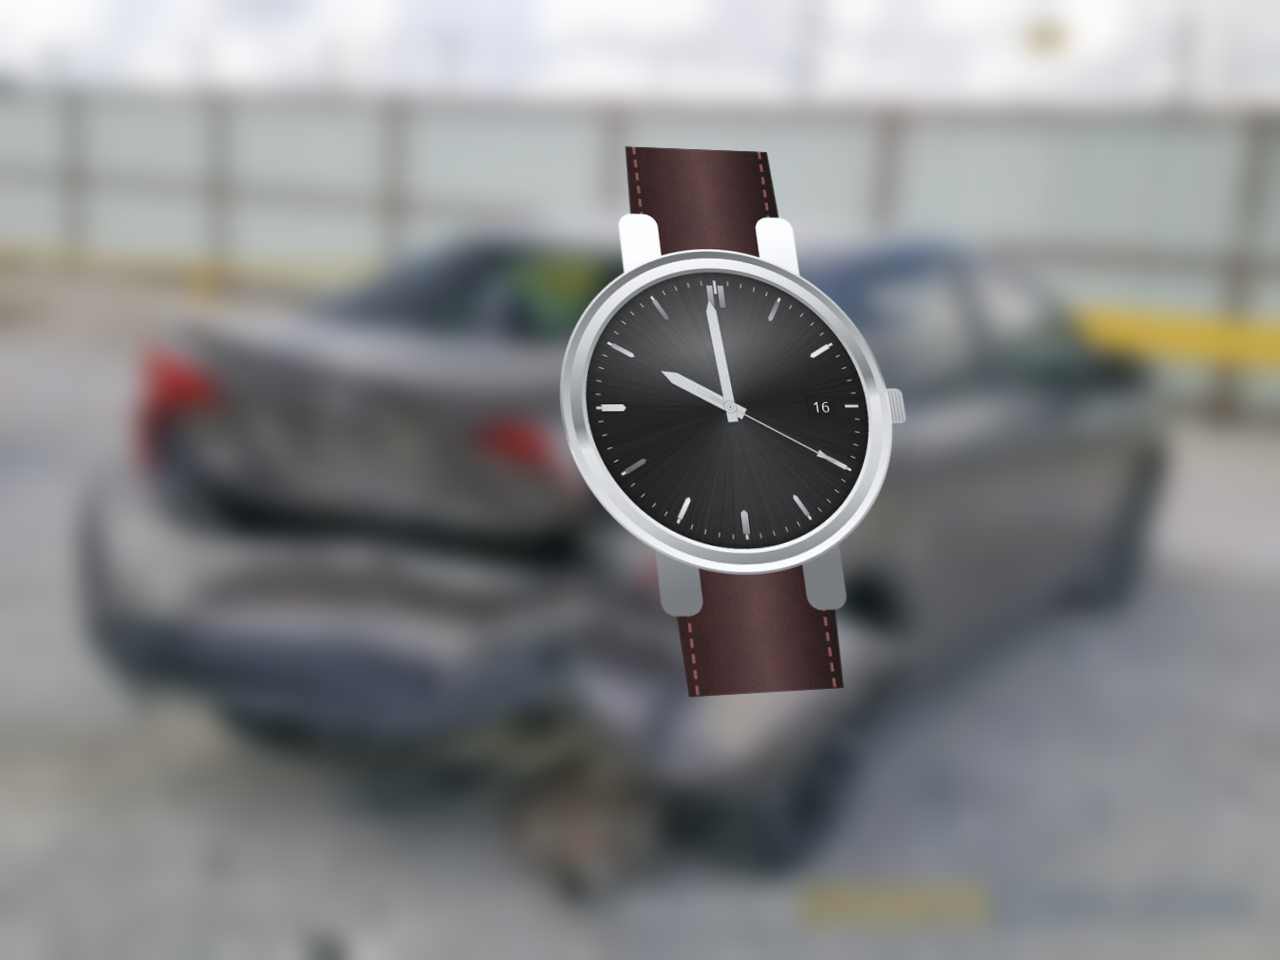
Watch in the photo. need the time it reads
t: 9:59:20
